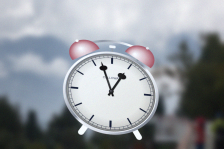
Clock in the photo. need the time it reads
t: 12:57
